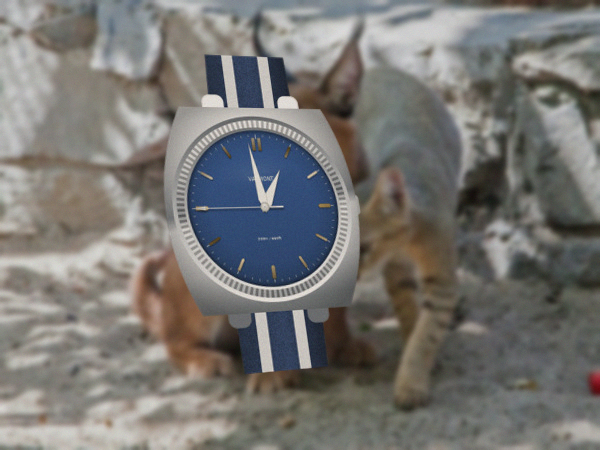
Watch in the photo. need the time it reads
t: 12:58:45
